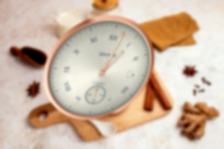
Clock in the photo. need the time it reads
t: 1:02
